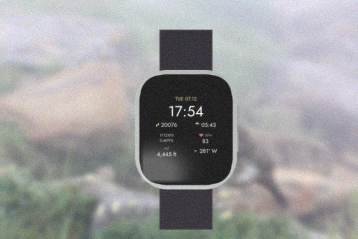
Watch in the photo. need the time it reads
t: 17:54
